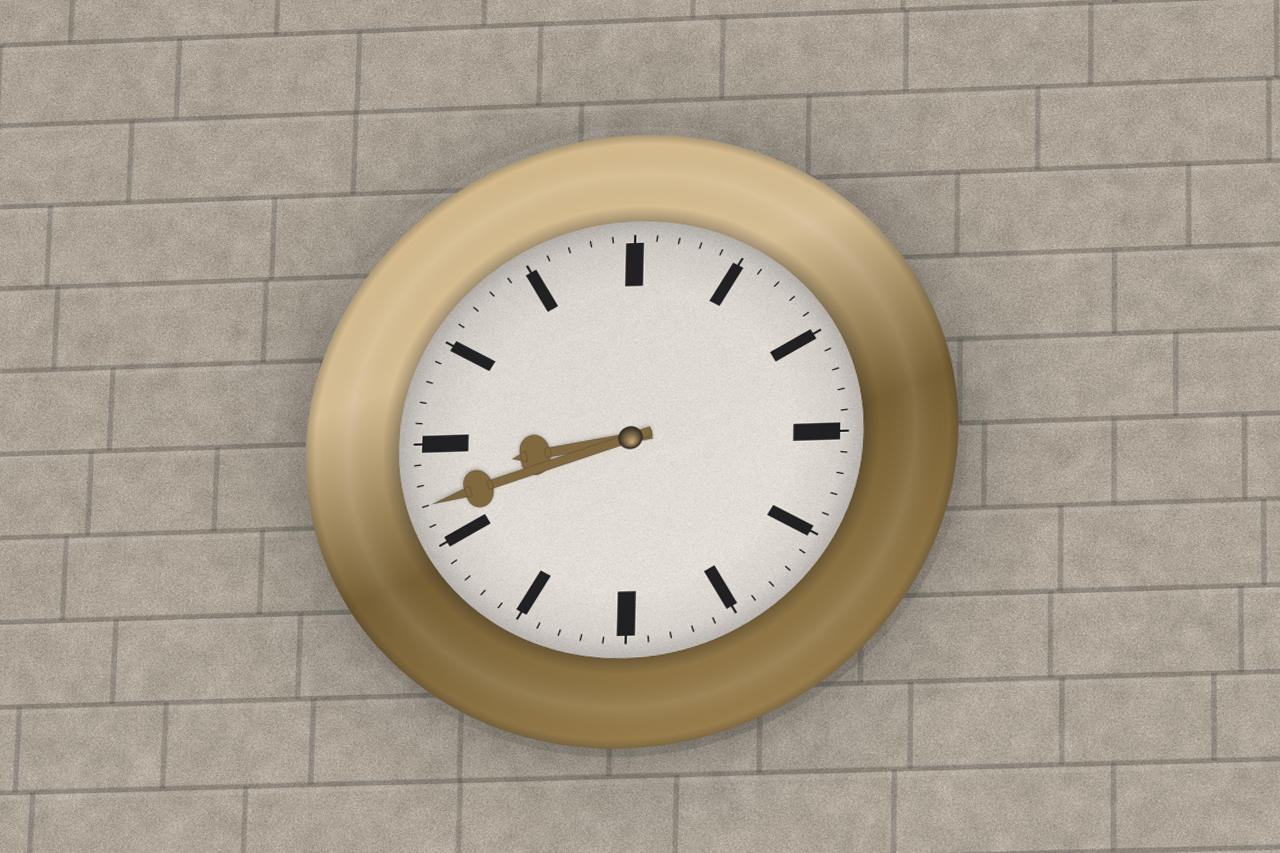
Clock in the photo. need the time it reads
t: 8:42
